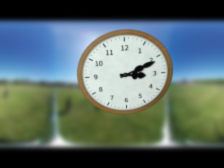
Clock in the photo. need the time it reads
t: 3:11
